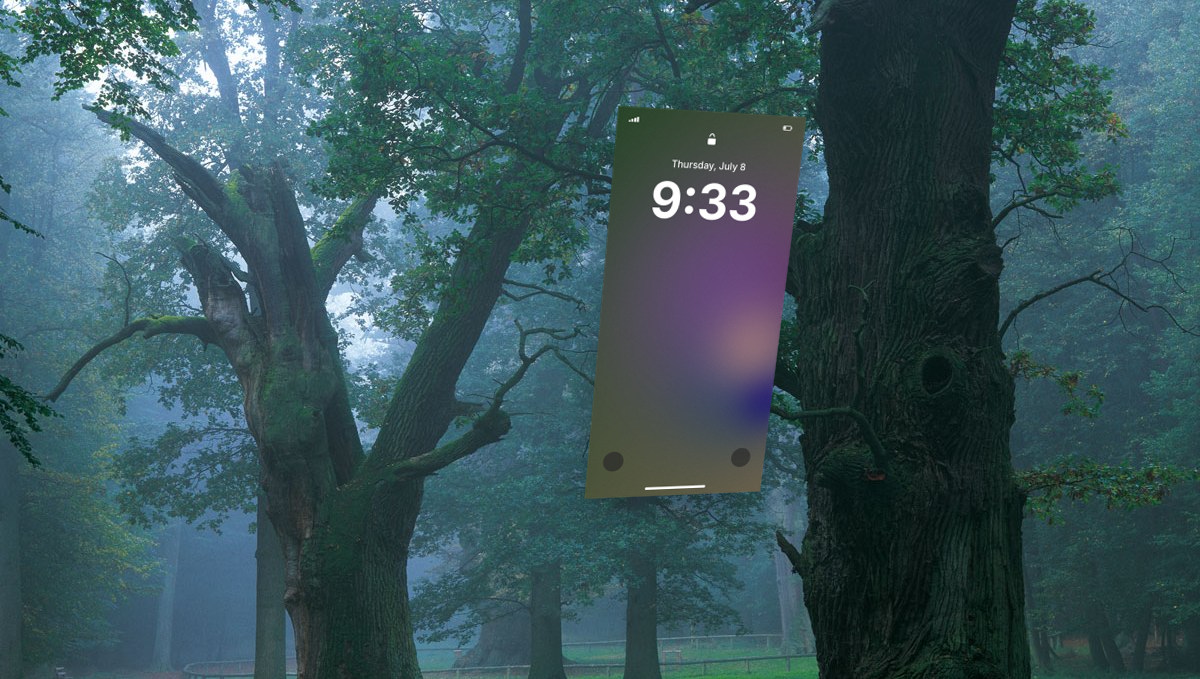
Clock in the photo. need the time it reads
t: 9:33
